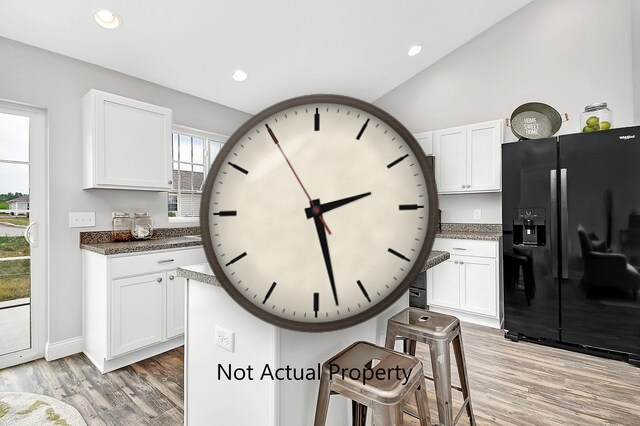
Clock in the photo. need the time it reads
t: 2:27:55
